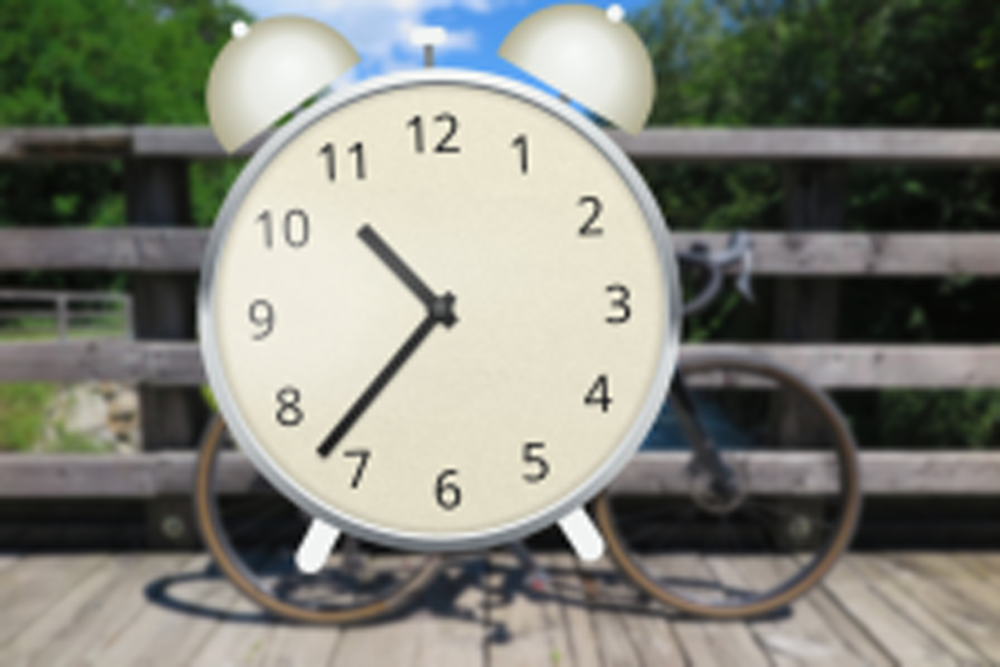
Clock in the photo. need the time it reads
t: 10:37
